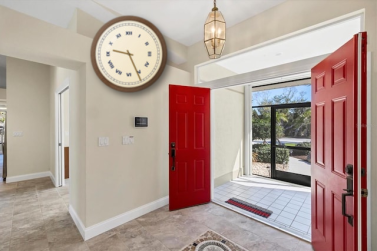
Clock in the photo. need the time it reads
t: 9:26
